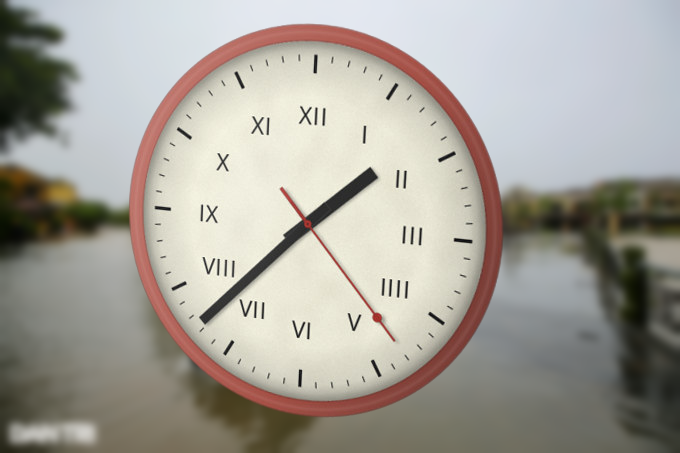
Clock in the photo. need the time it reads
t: 1:37:23
